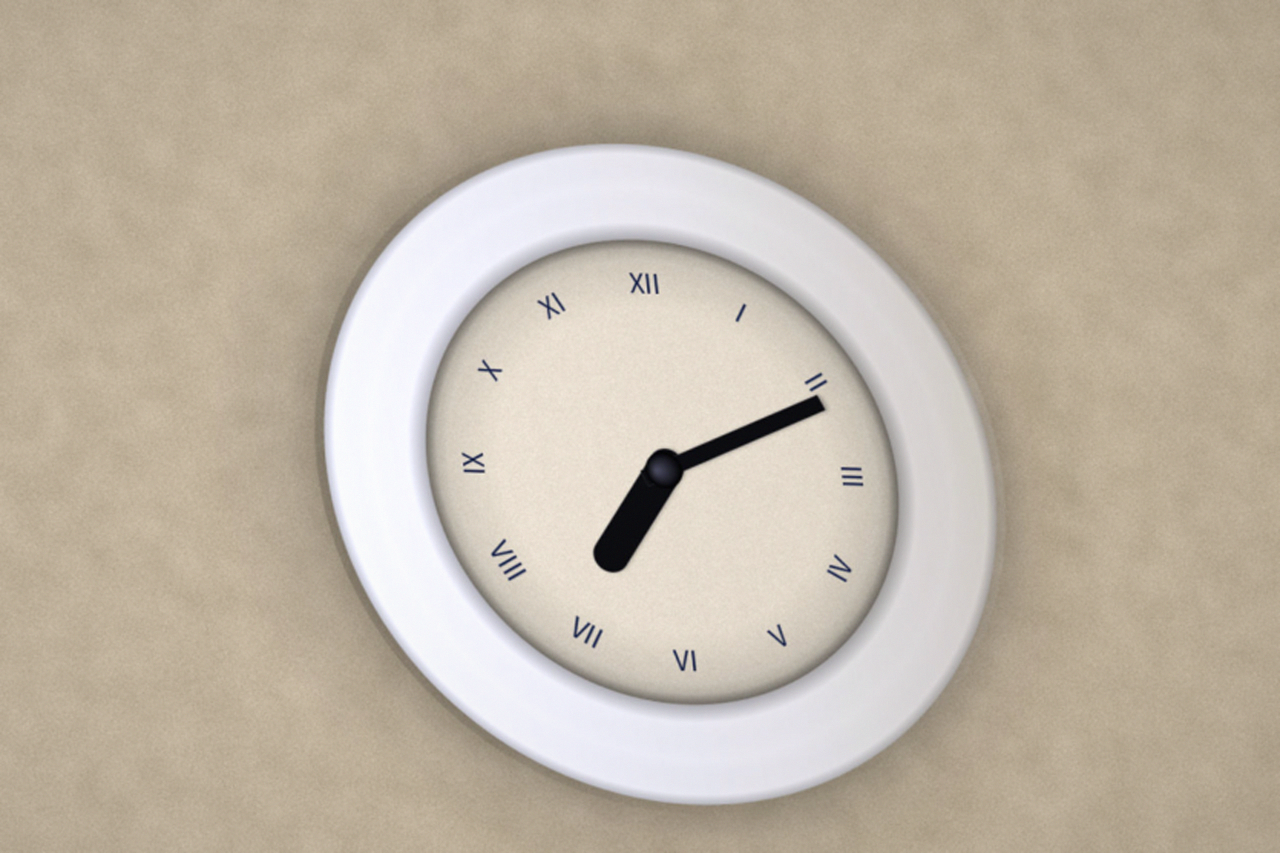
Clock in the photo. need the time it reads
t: 7:11
